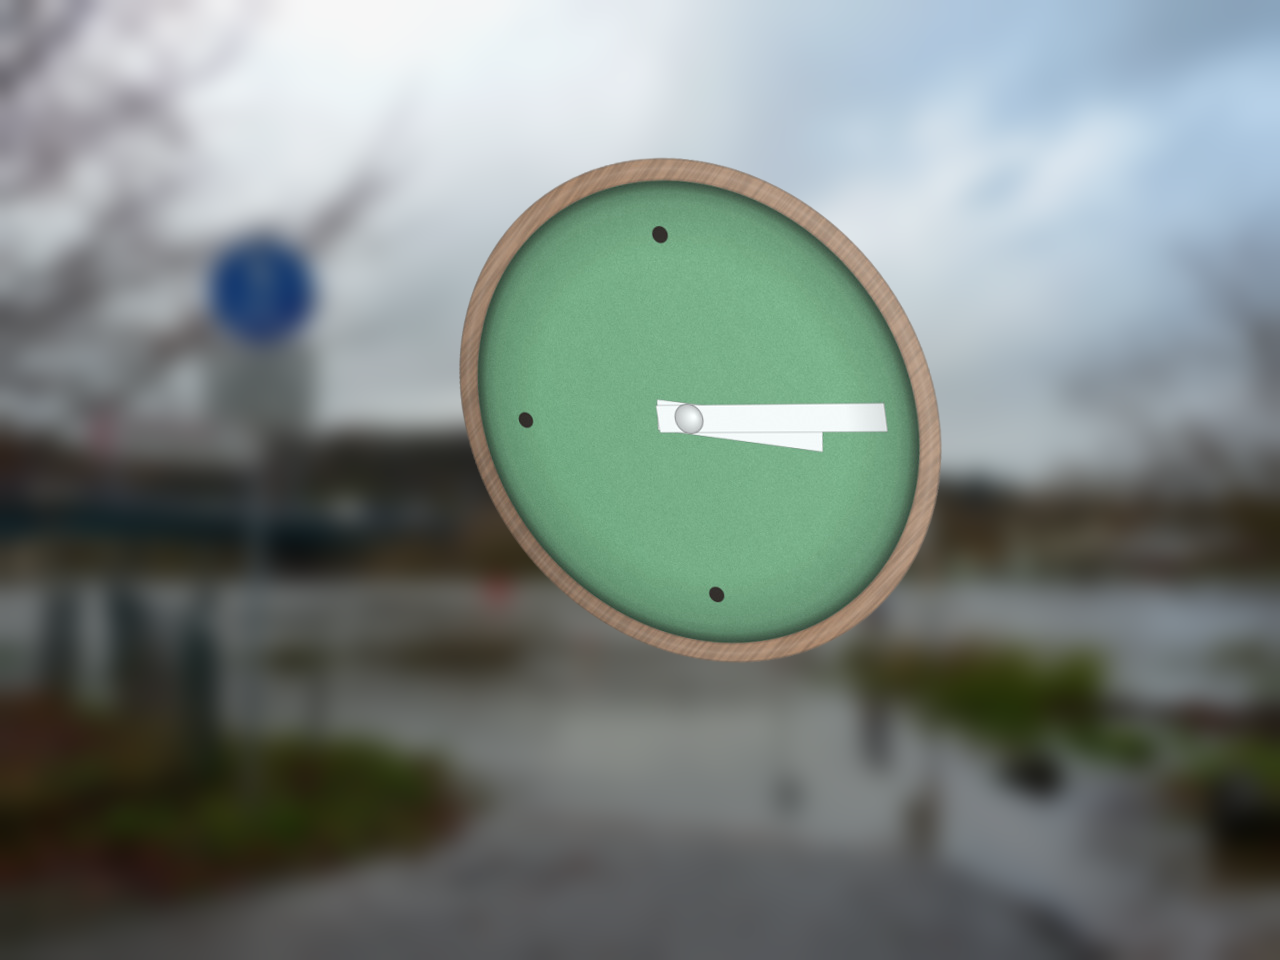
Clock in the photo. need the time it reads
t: 3:15
